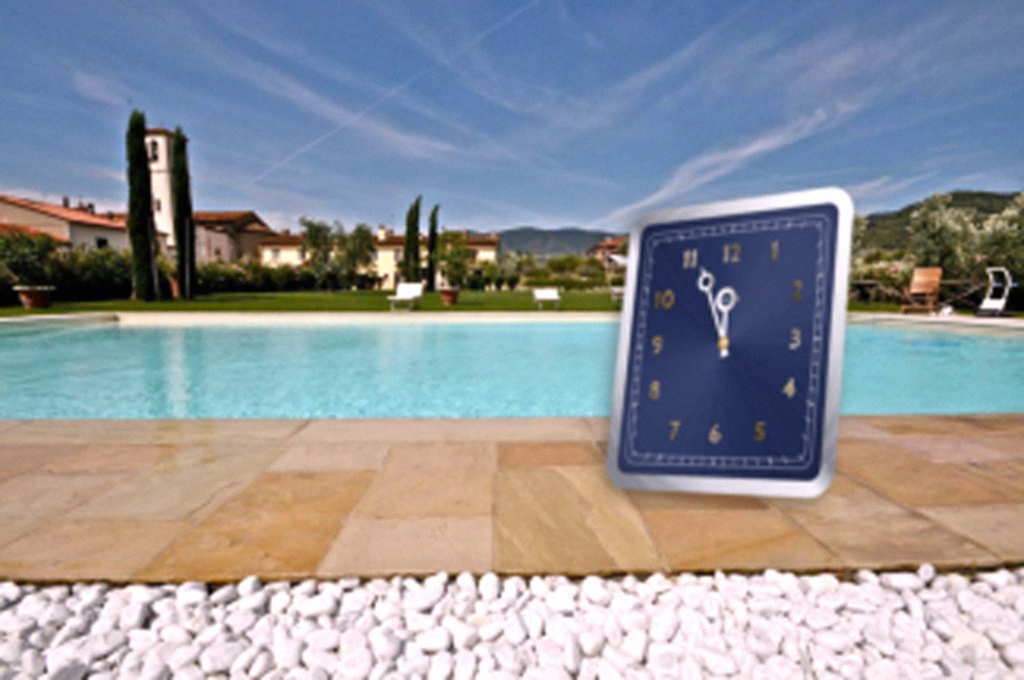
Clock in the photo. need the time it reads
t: 11:56
